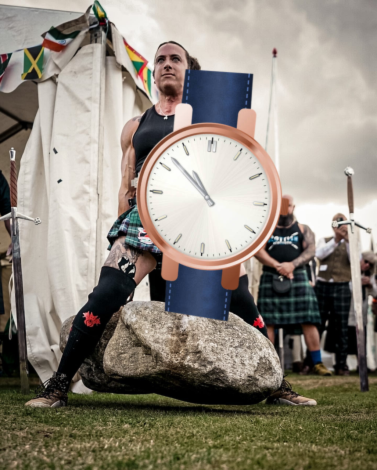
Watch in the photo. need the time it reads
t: 10:52
